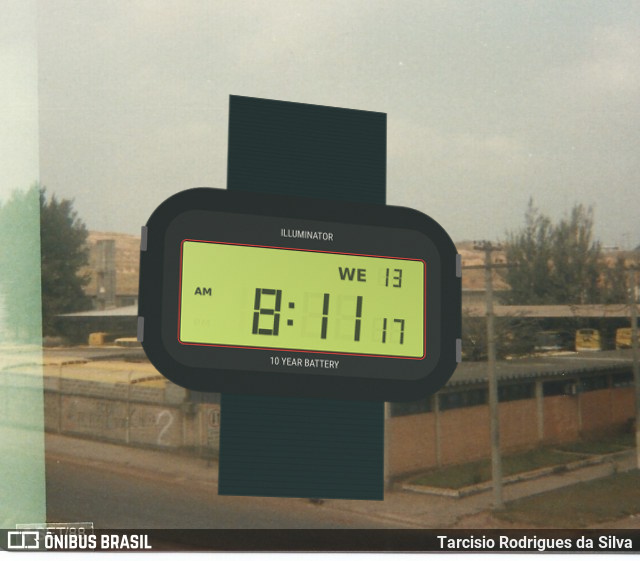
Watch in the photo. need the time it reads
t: 8:11:17
